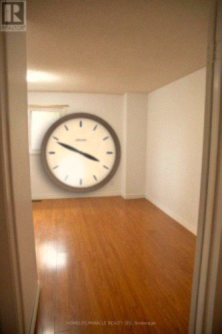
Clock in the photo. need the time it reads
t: 3:49
